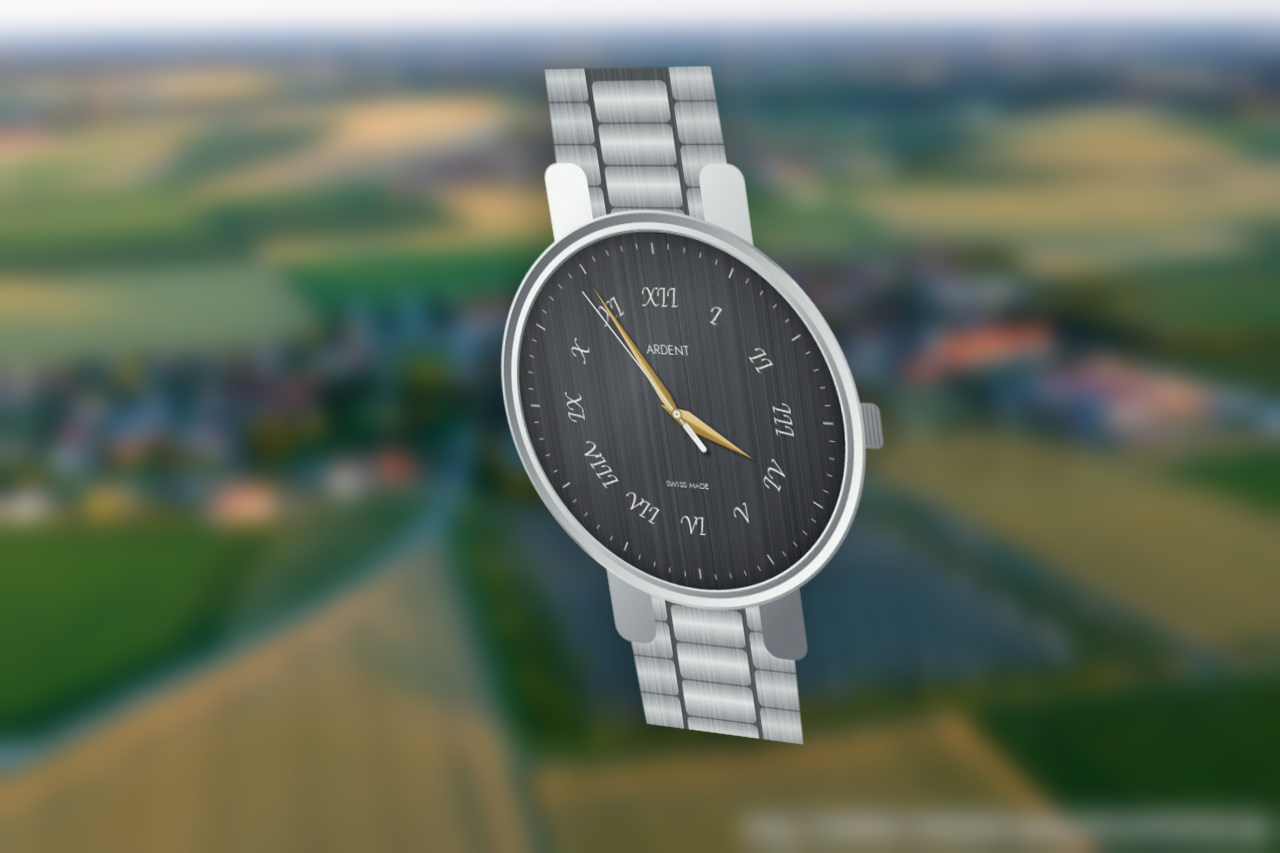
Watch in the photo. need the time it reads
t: 3:54:54
